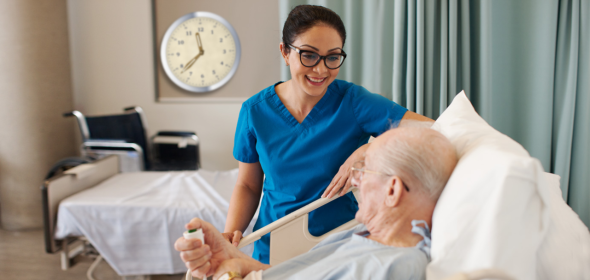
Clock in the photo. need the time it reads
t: 11:38
